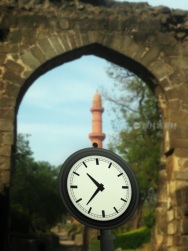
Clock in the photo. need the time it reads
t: 10:37
